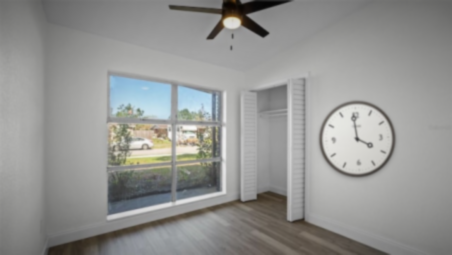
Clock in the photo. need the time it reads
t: 3:59
